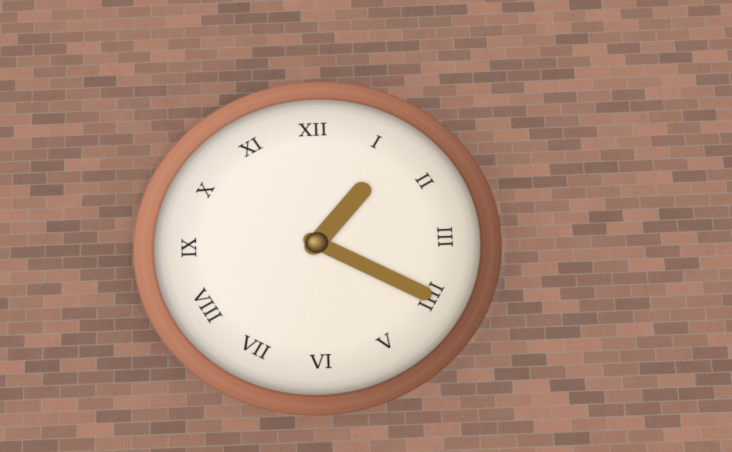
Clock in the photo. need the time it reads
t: 1:20
